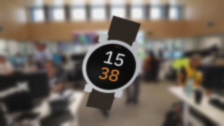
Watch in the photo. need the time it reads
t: 15:38
